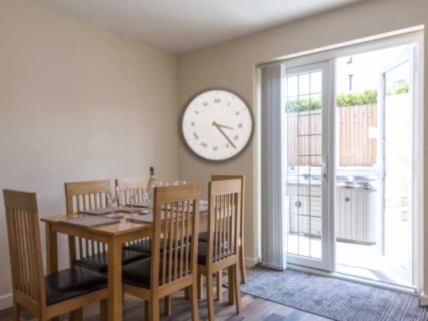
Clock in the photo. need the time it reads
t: 3:23
